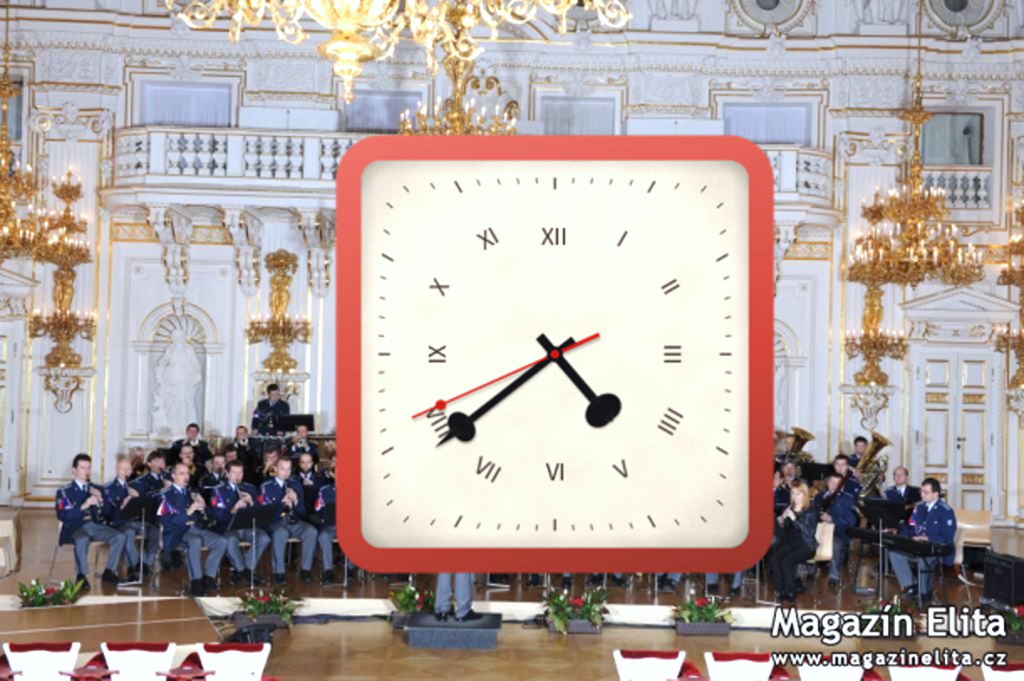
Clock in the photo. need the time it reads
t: 4:38:41
